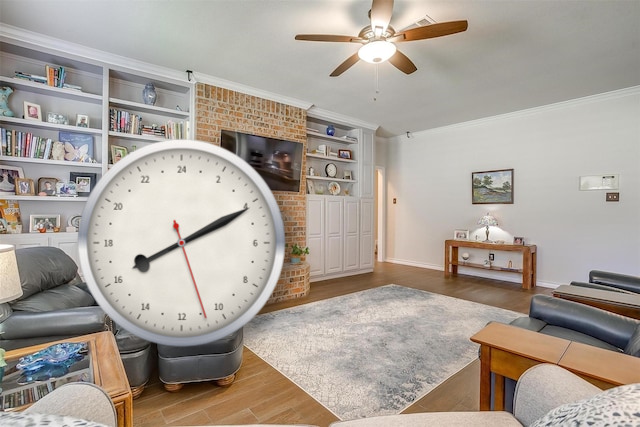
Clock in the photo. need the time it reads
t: 16:10:27
